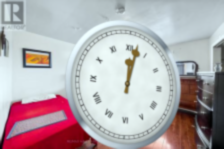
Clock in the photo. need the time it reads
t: 12:02
